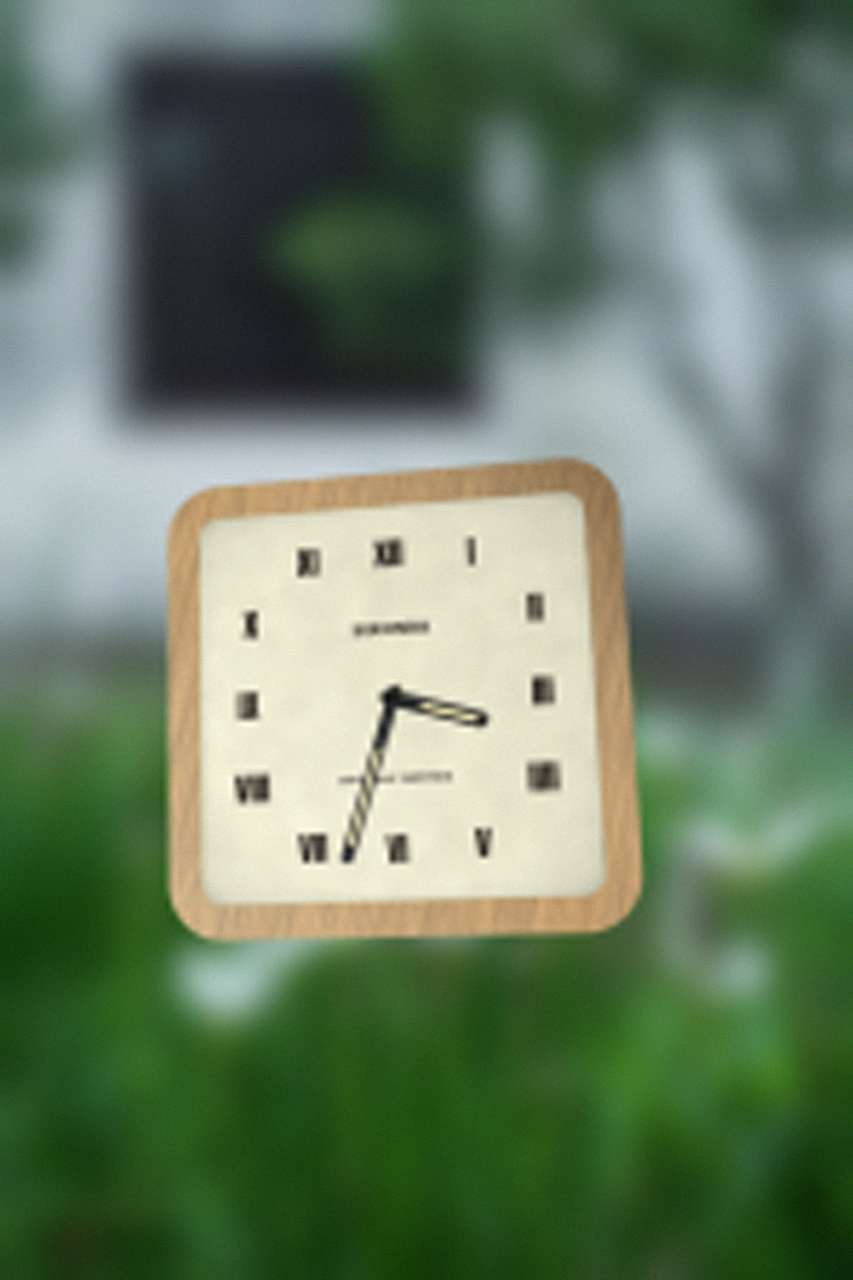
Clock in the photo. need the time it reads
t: 3:33
